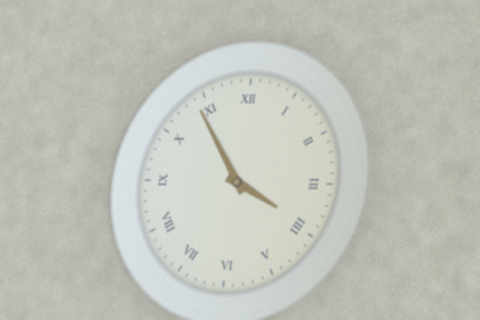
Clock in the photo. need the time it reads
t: 3:54
